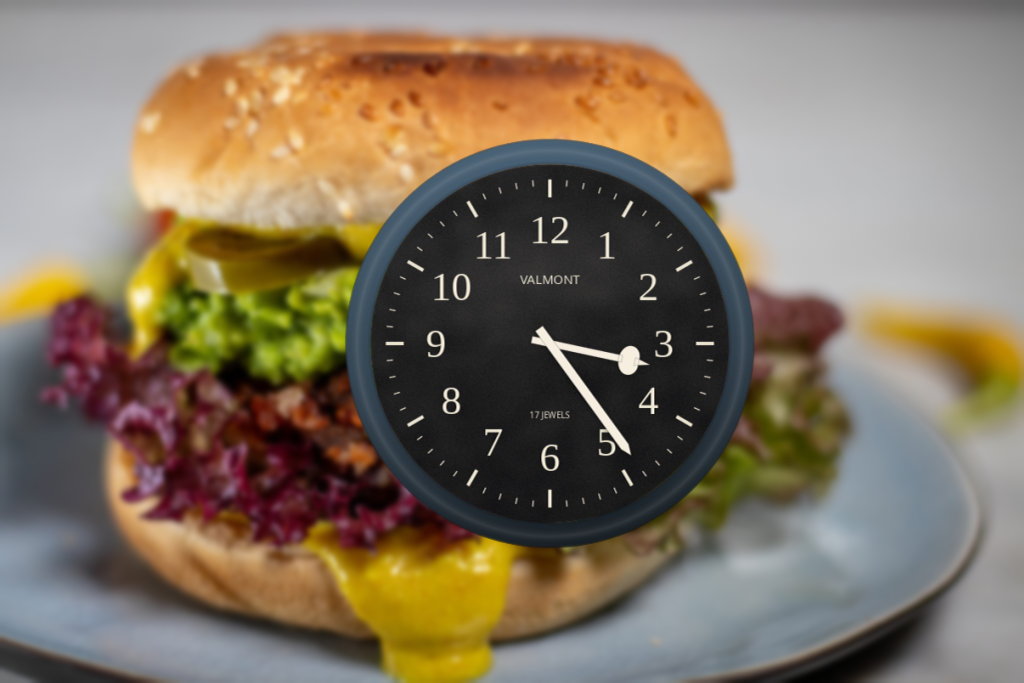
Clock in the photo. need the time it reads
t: 3:24
